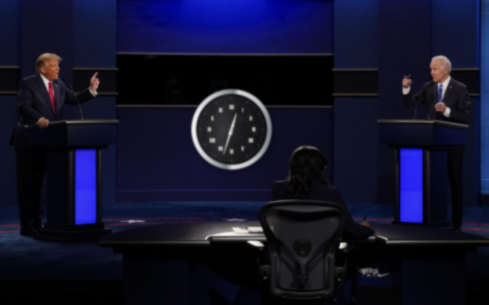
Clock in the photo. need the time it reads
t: 12:33
